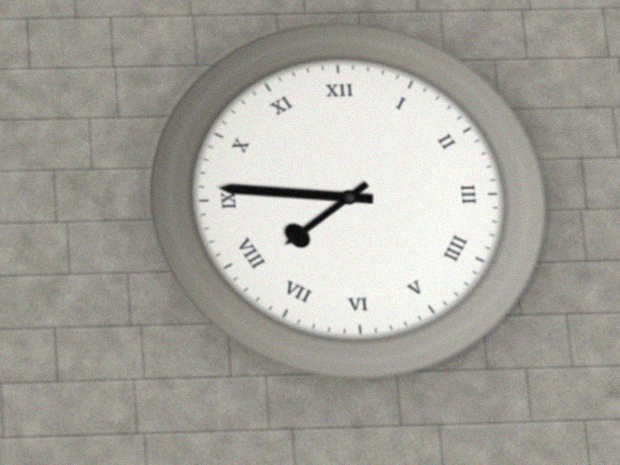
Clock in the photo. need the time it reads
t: 7:46
